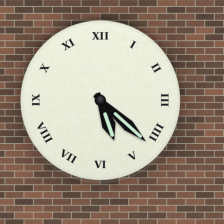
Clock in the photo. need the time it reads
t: 5:22
